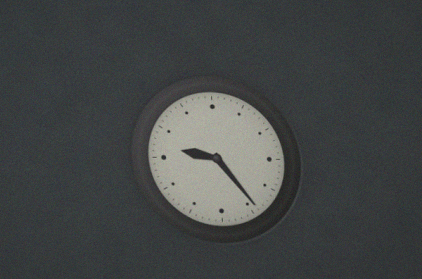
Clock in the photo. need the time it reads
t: 9:24
